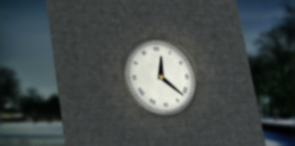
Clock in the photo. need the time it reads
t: 12:22
